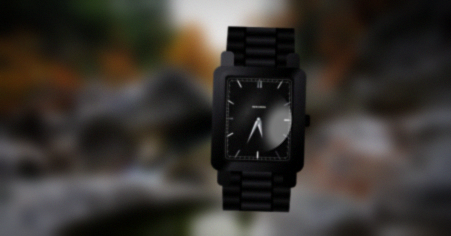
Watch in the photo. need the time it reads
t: 5:34
